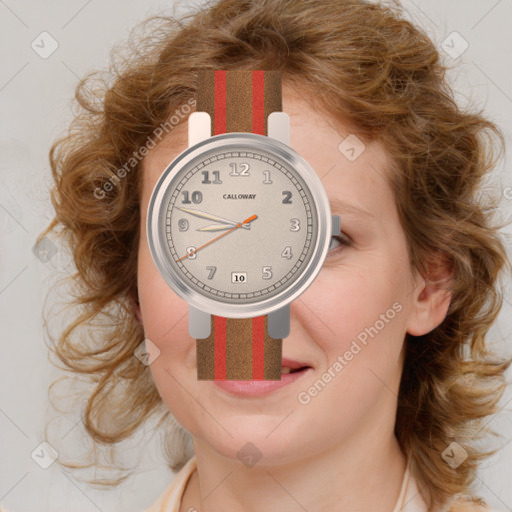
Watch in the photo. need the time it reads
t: 8:47:40
